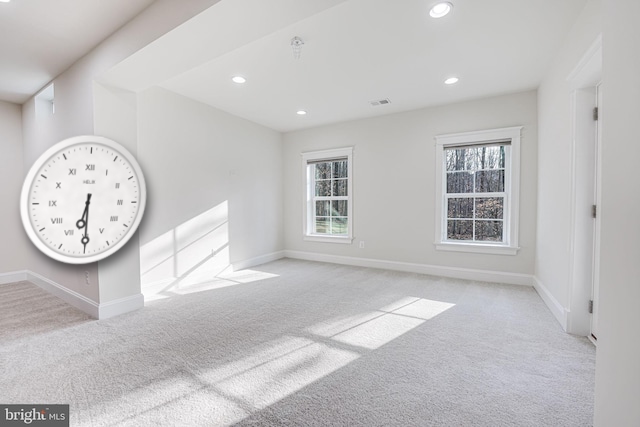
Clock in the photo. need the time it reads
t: 6:30
